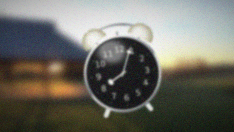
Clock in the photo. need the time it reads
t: 8:04
